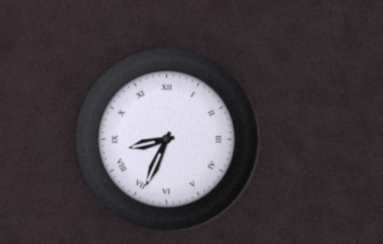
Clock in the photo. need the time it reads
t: 8:34
